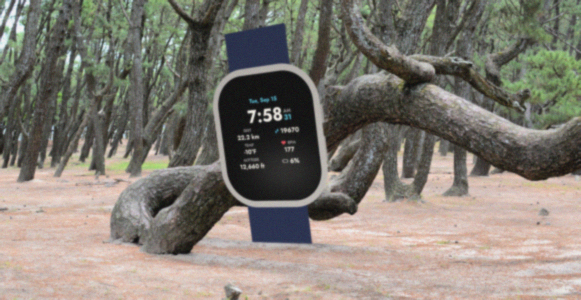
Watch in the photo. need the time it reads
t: 7:58
